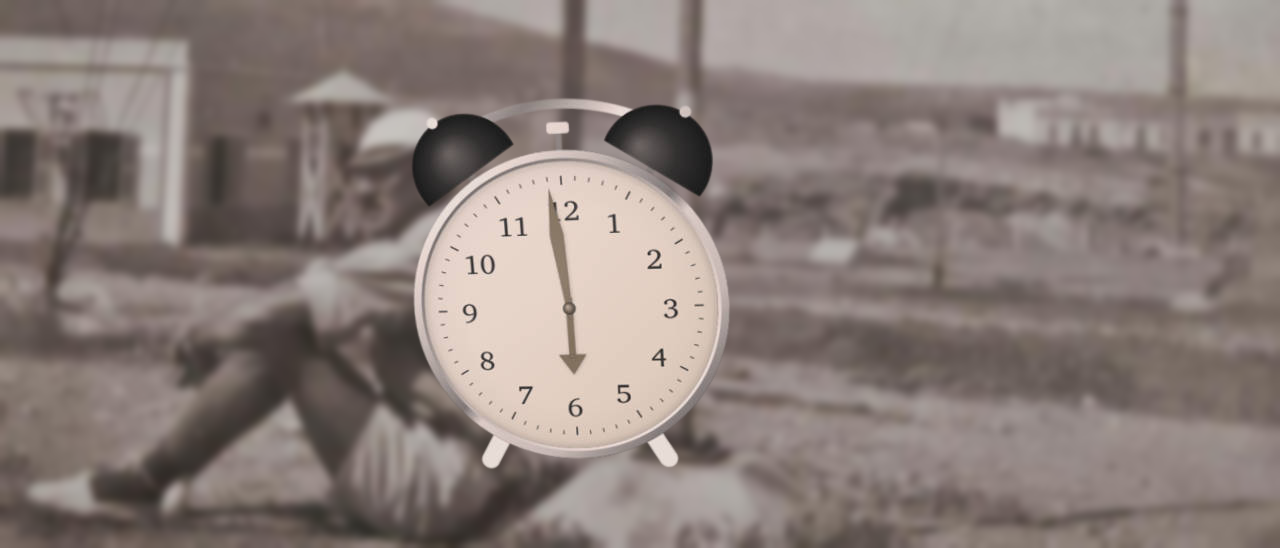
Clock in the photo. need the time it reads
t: 5:59
